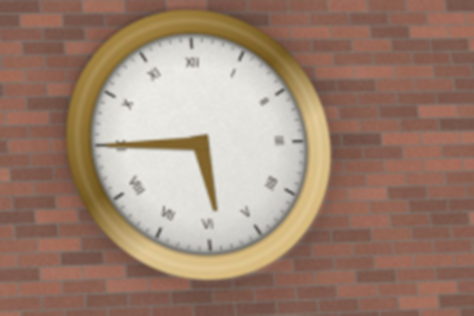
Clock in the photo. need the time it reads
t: 5:45
